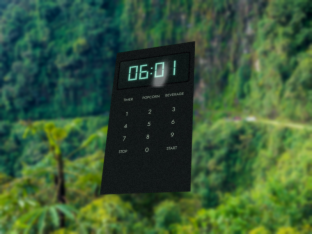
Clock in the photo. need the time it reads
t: 6:01
